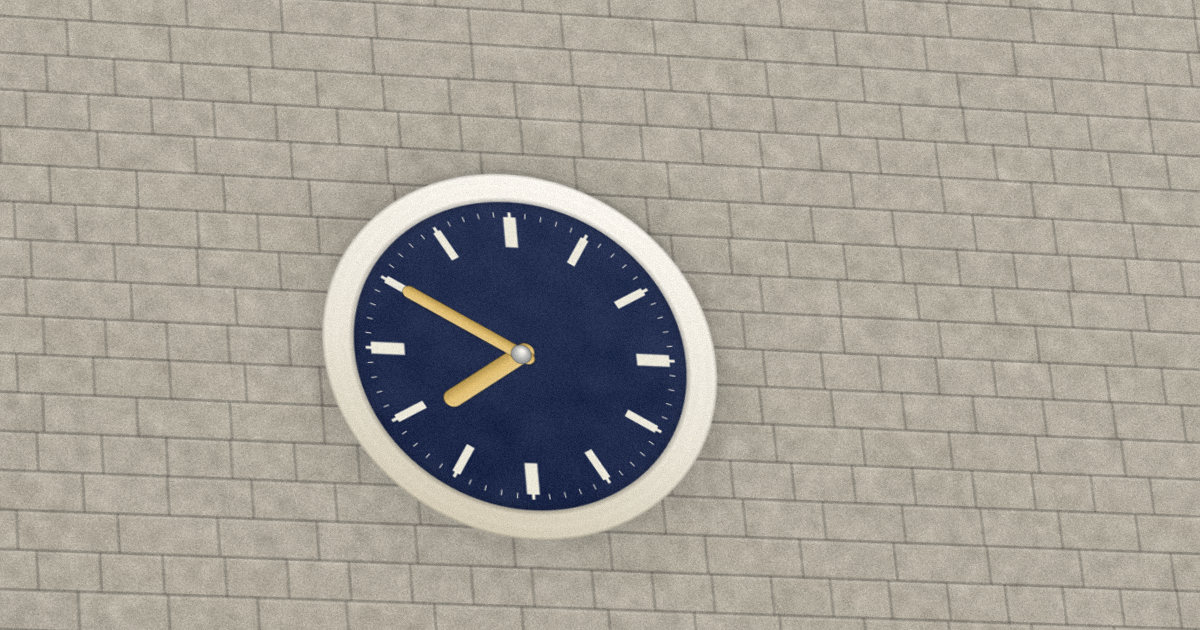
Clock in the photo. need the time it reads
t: 7:50
